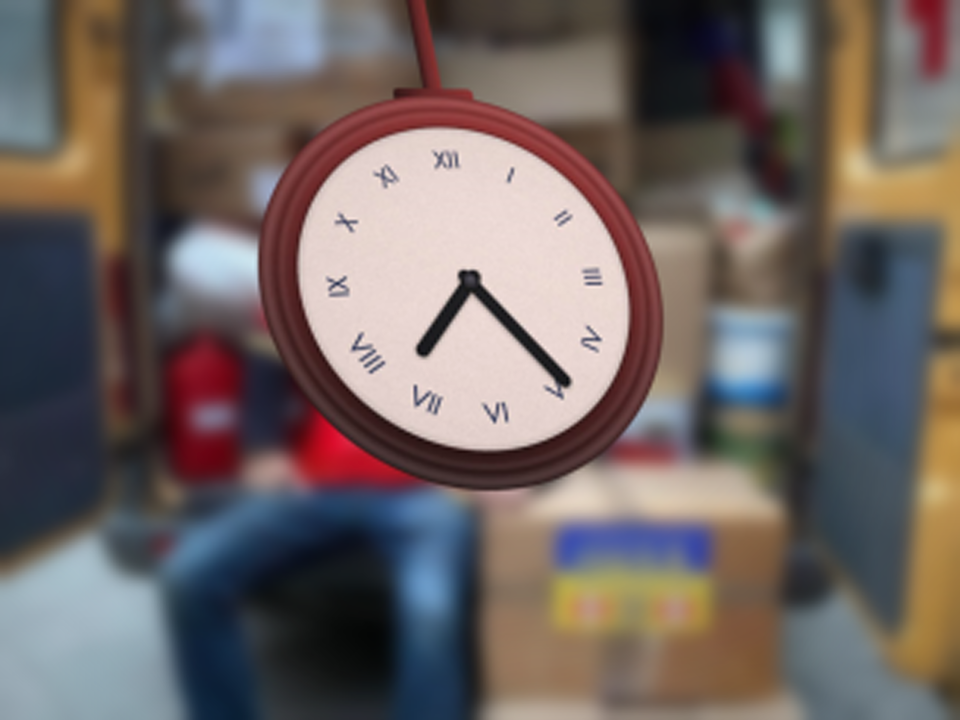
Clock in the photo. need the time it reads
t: 7:24
